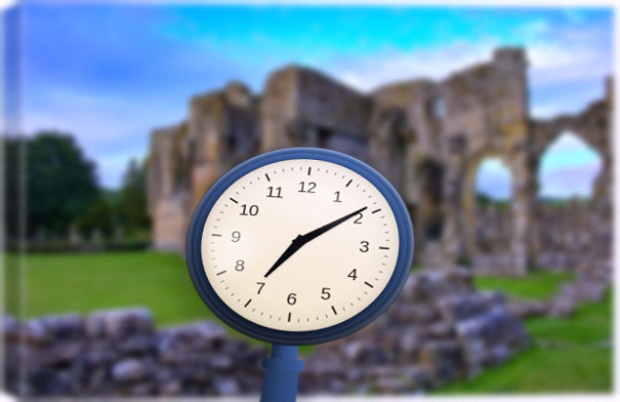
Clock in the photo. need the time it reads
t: 7:09
